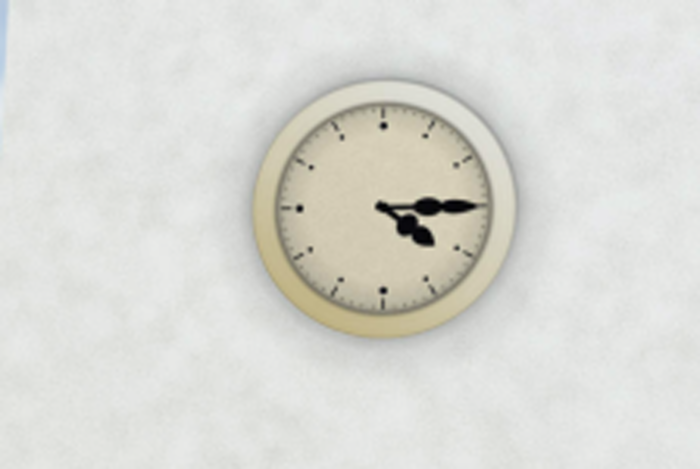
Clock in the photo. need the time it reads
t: 4:15
